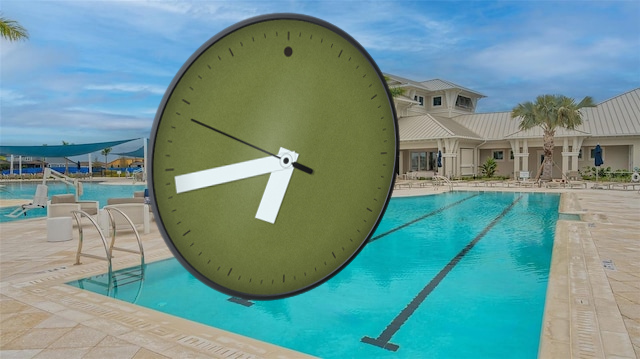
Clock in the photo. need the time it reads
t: 6:43:49
